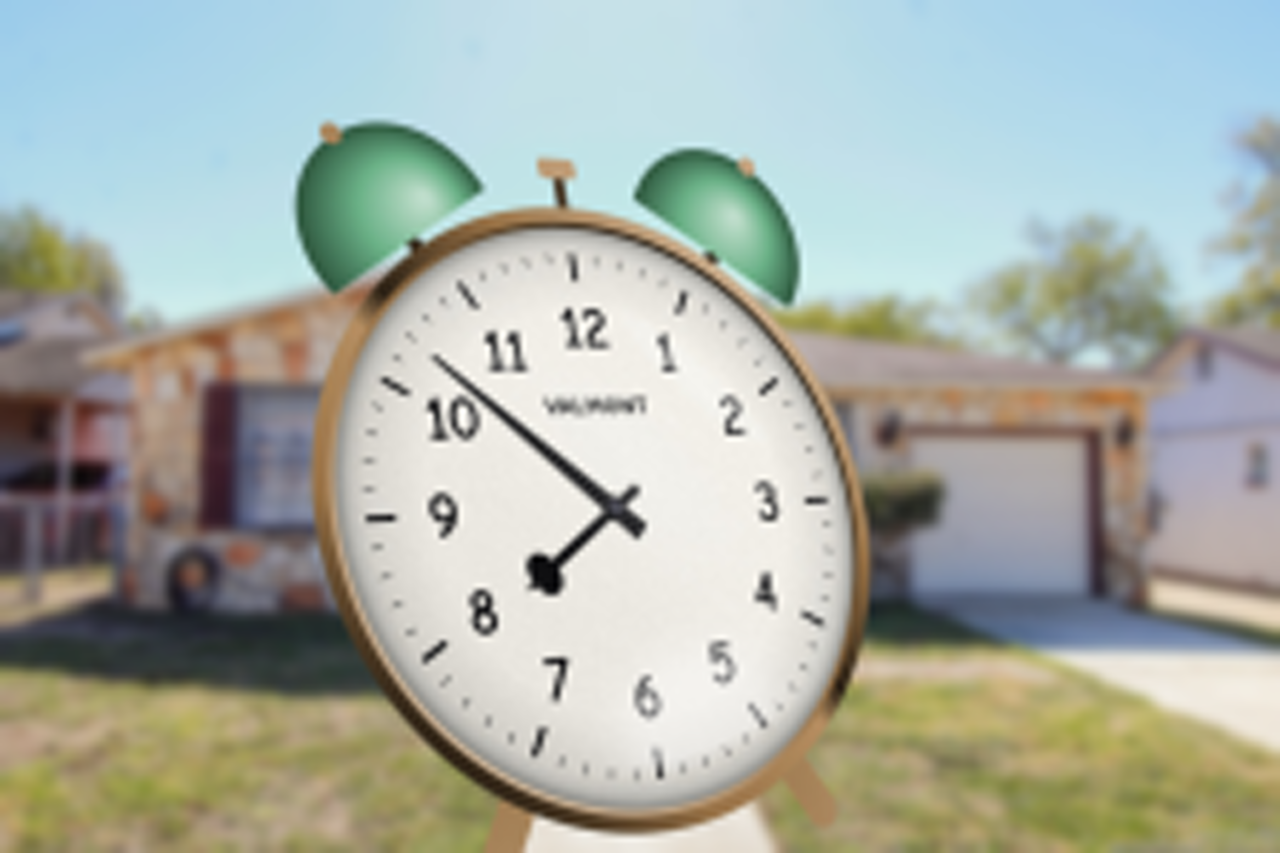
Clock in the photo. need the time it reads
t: 7:52
